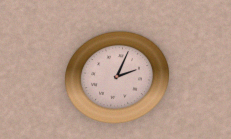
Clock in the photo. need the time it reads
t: 2:02
